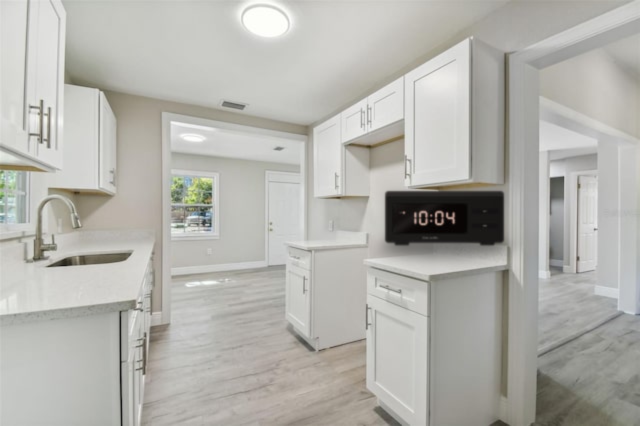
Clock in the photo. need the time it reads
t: 10:04
